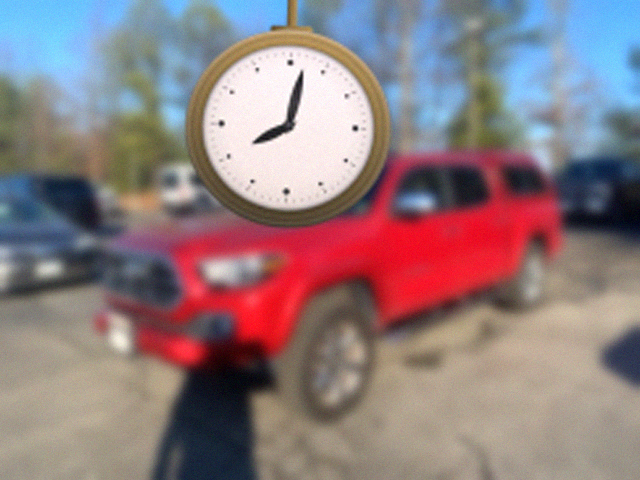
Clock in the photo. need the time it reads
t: 8:02
